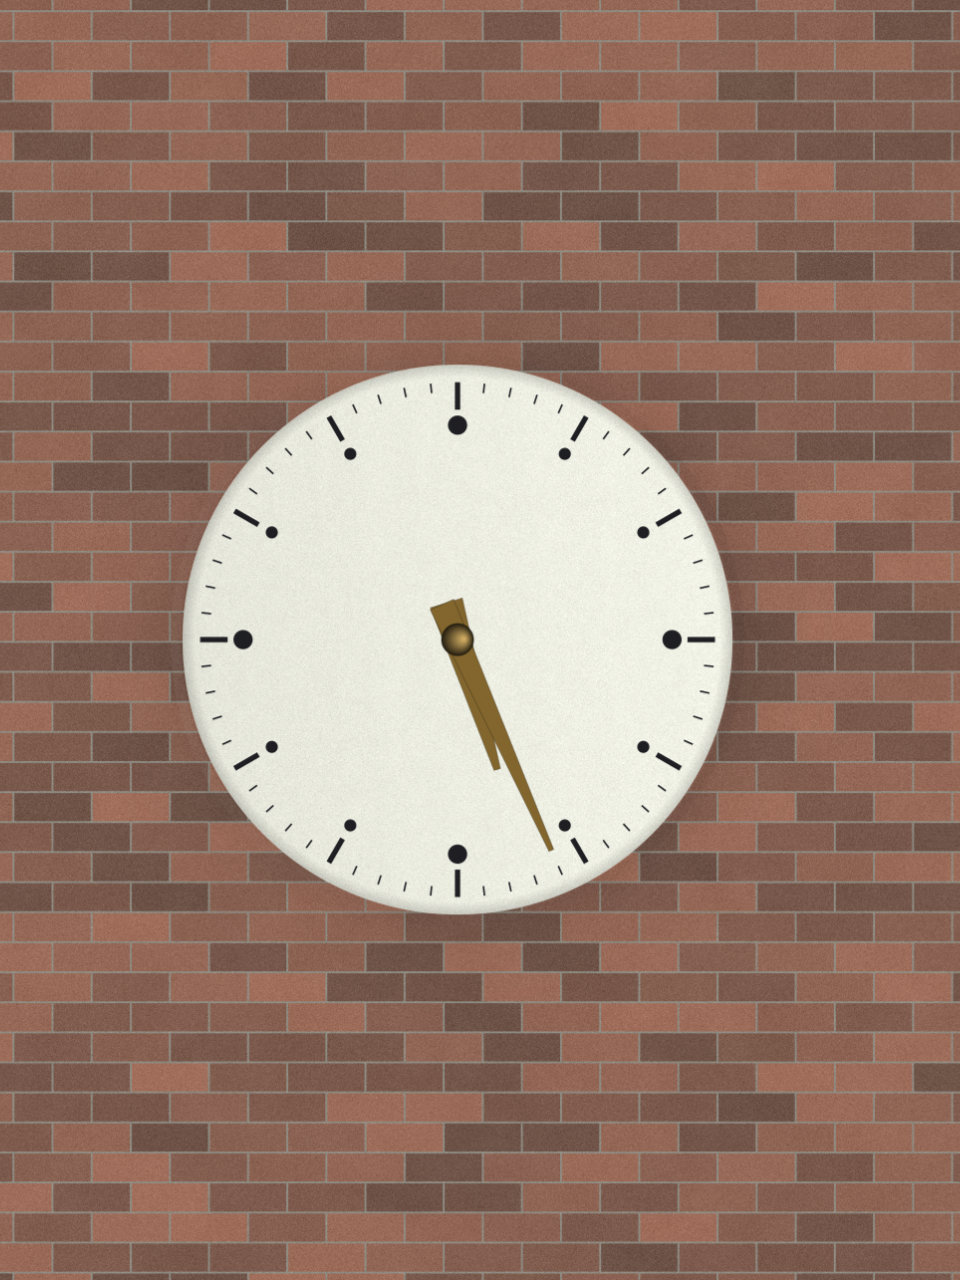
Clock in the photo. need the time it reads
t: 5:26
